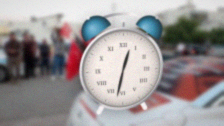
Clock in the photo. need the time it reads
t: 12:32
